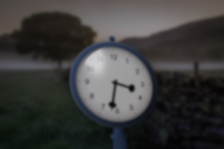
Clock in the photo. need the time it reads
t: 3:32
